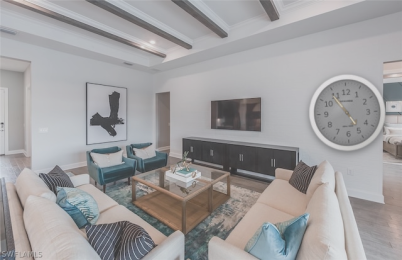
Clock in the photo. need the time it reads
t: 4:54
